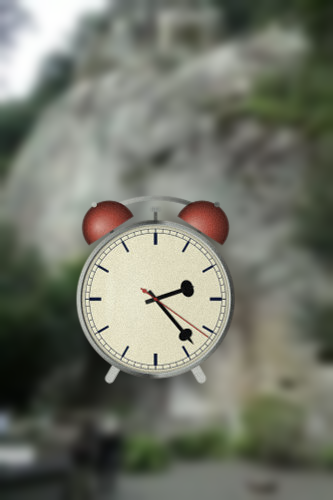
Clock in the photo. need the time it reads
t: 2:23:21
